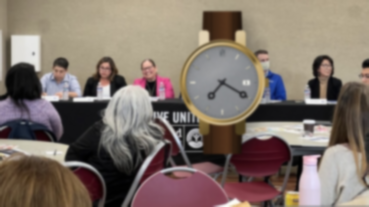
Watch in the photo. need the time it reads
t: 7:20
